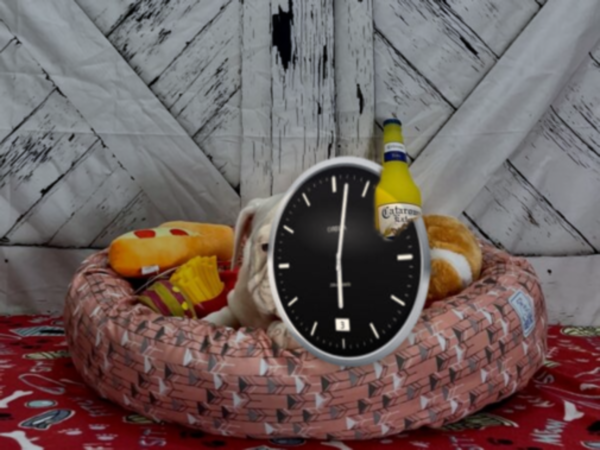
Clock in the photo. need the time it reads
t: 6:02
